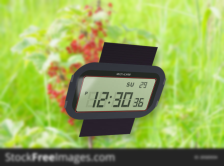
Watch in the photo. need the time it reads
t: 12:30:36
